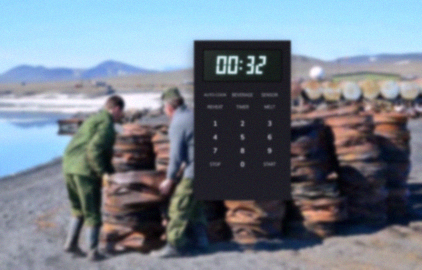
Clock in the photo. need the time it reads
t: 0:32
